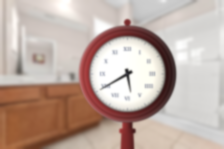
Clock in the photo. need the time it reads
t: 5:40
